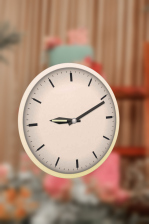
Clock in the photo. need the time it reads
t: 9:11
